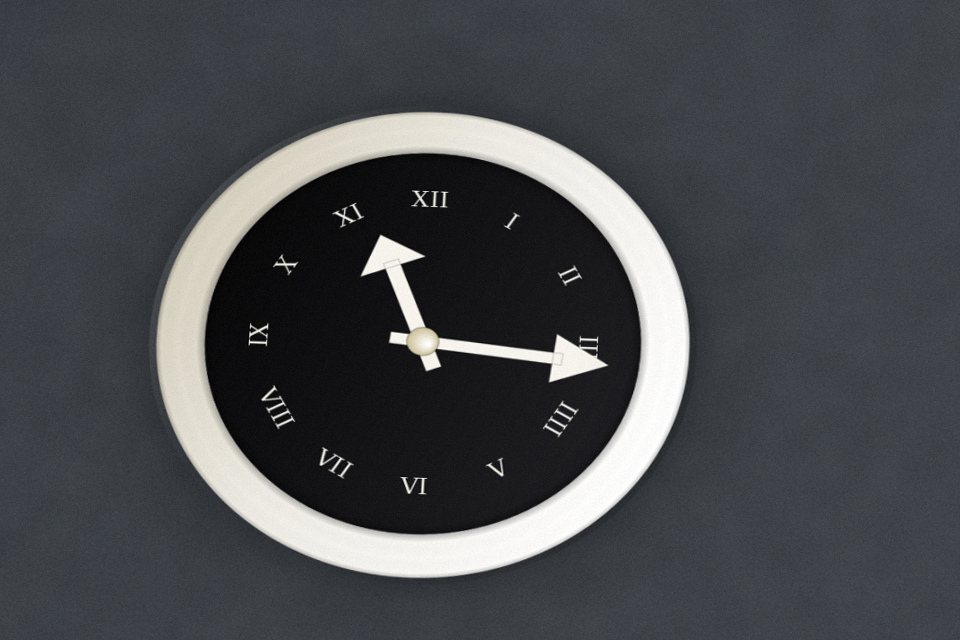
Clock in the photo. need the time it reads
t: 11:16
